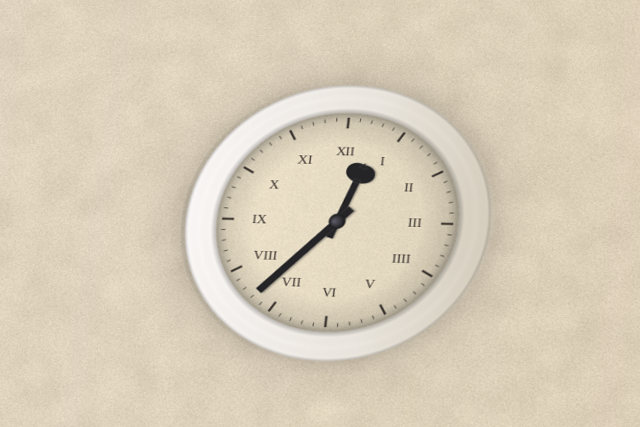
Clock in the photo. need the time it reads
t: 12:37
